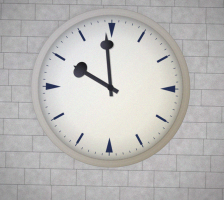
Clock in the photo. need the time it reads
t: 9:59
